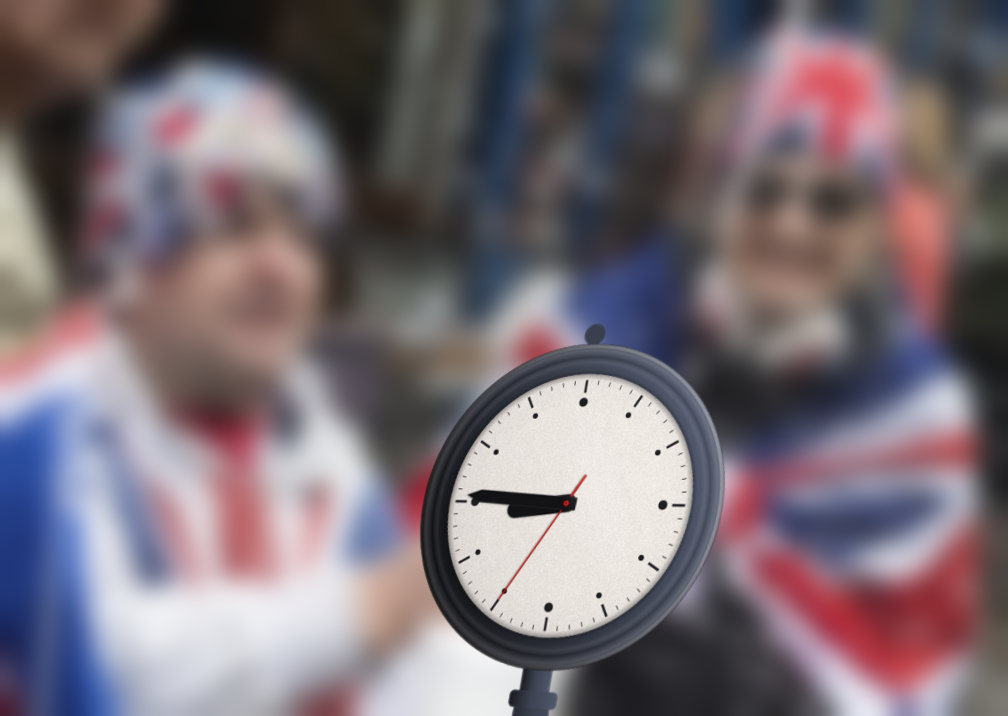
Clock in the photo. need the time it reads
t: 8:45:35
